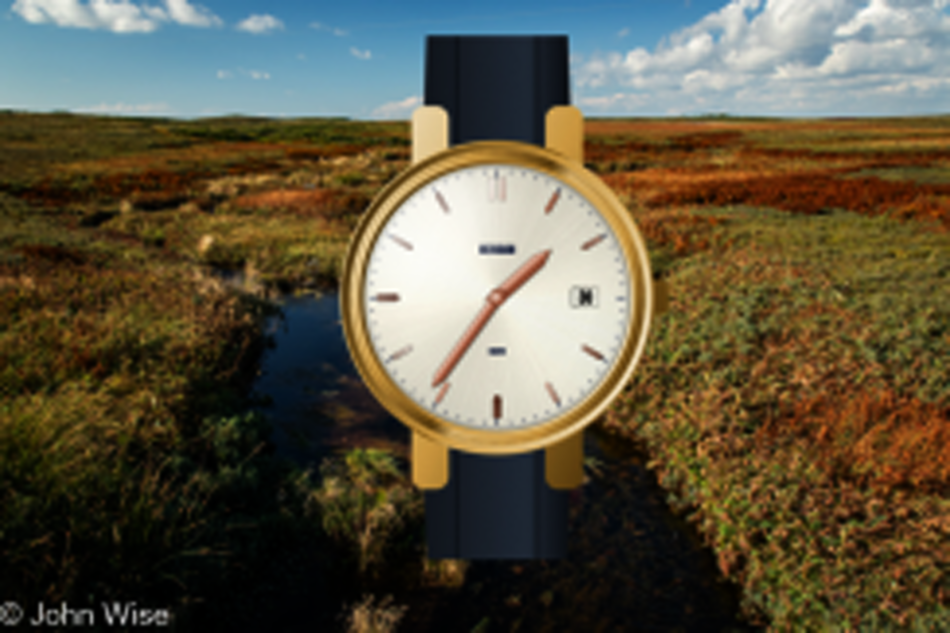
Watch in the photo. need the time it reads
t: 1:36
